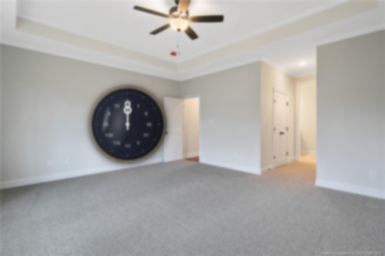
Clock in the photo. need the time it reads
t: 12:00
